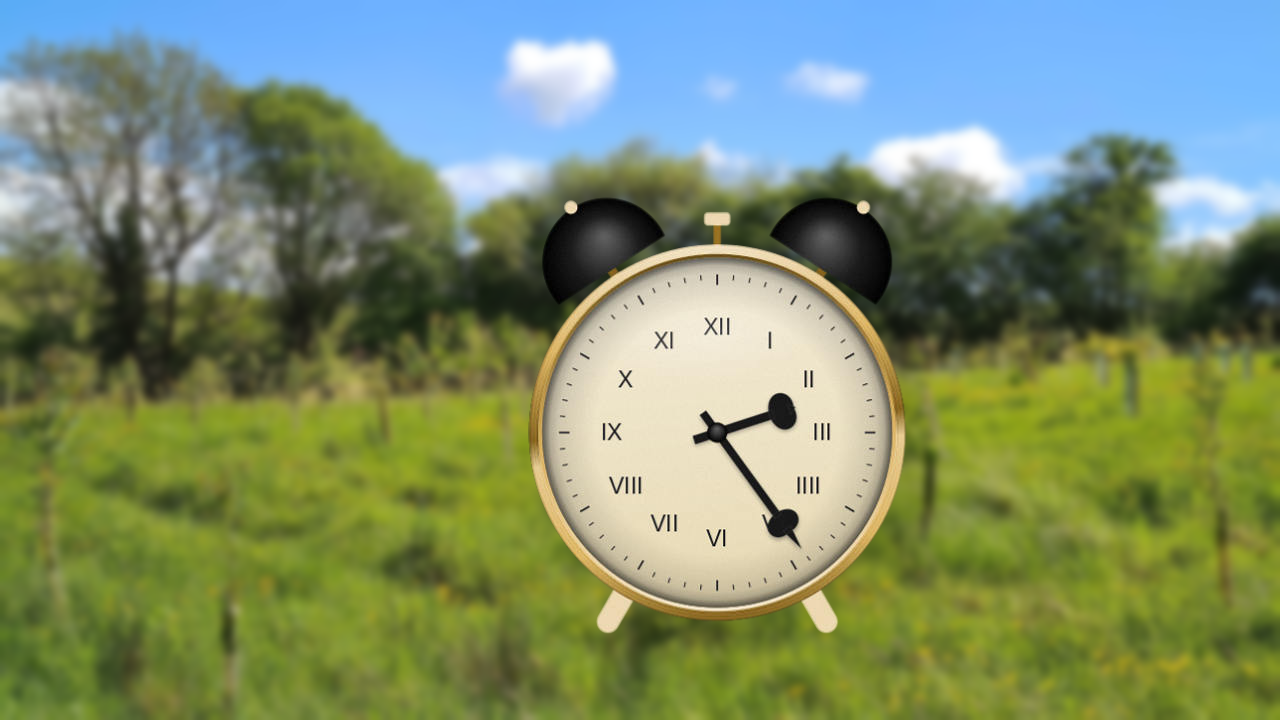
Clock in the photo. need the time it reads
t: 2:24
